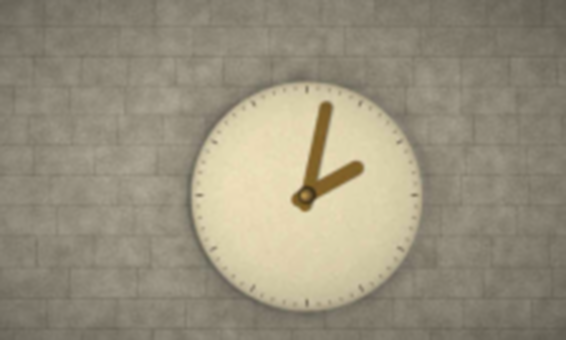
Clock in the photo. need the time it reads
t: 2:02
